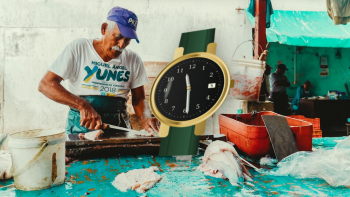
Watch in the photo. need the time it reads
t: 11:29
